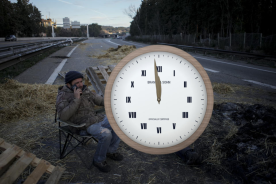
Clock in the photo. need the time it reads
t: 11:59
